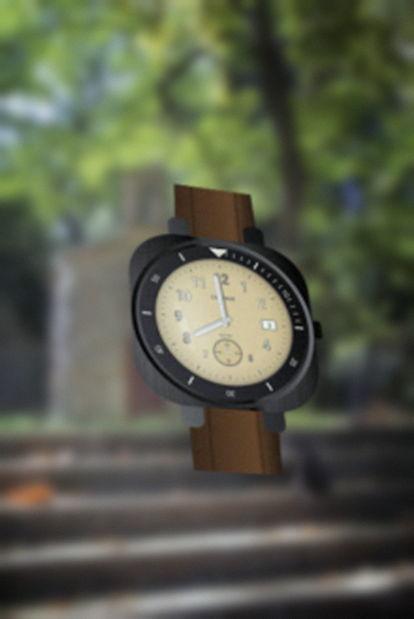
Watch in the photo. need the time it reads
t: 7:59
